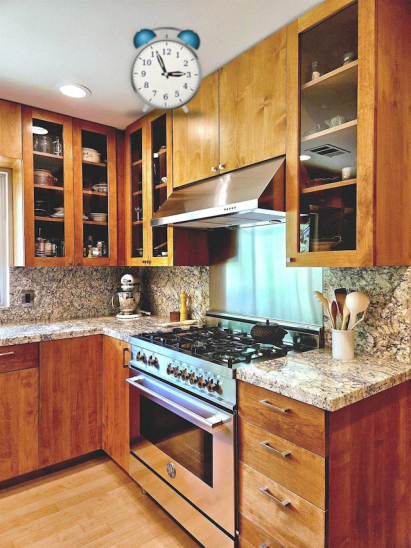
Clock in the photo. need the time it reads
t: 2:56
